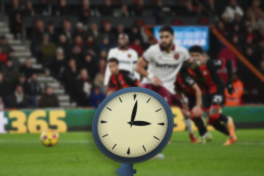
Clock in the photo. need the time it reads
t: 3:01
